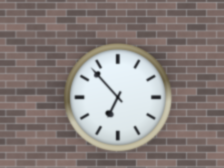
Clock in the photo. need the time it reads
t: 6:53
